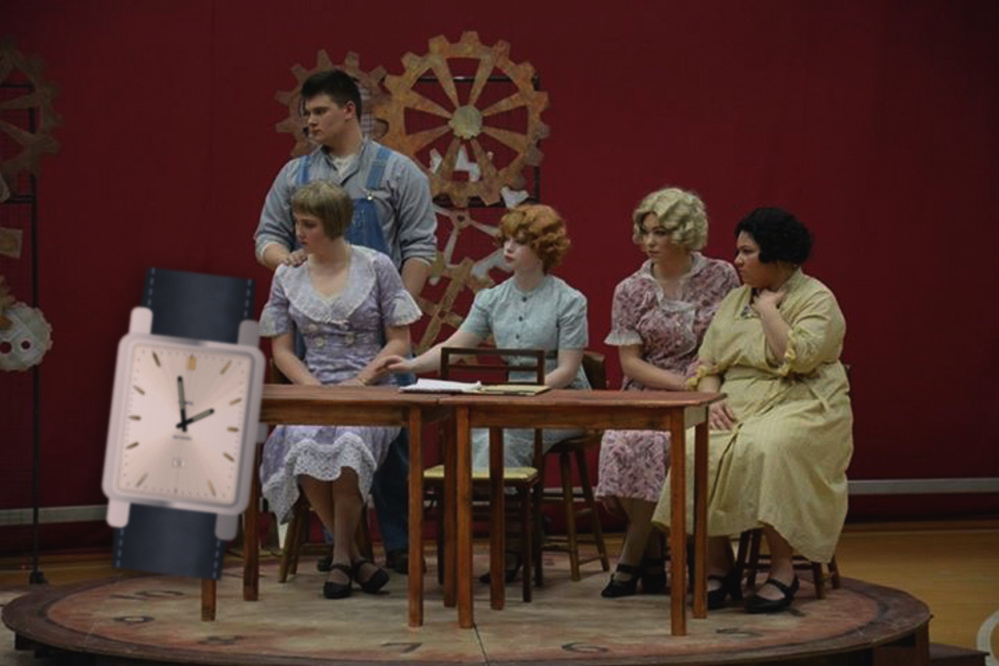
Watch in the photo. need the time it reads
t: 1:58
